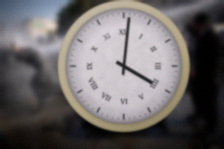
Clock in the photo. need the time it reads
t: 4:01
